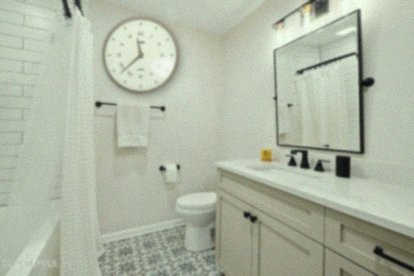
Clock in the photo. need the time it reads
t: 11:38
